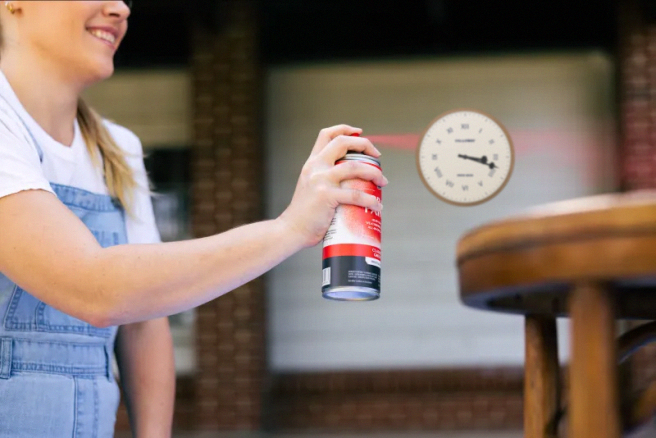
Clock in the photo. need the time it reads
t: 3:18
